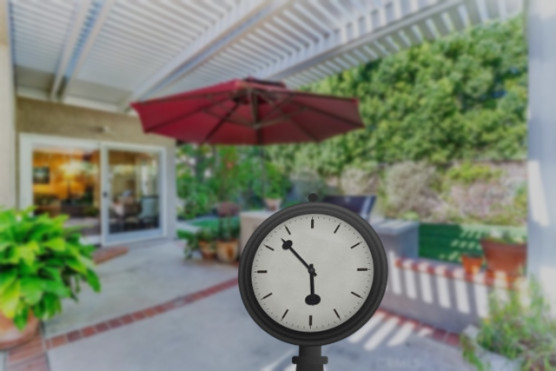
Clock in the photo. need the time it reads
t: 5:53
